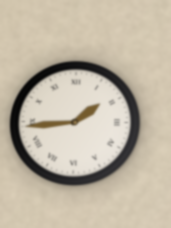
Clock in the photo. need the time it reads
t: 1:44
